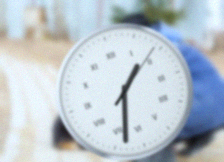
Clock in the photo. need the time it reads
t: 1:33:09
